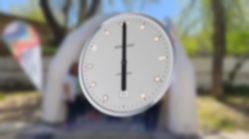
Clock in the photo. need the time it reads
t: 6:00
